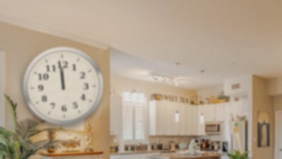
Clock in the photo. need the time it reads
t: 11:59
